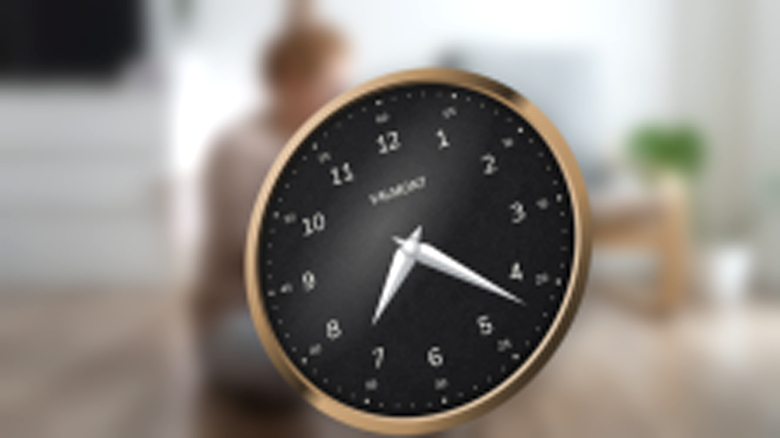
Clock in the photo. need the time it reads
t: 7:22
